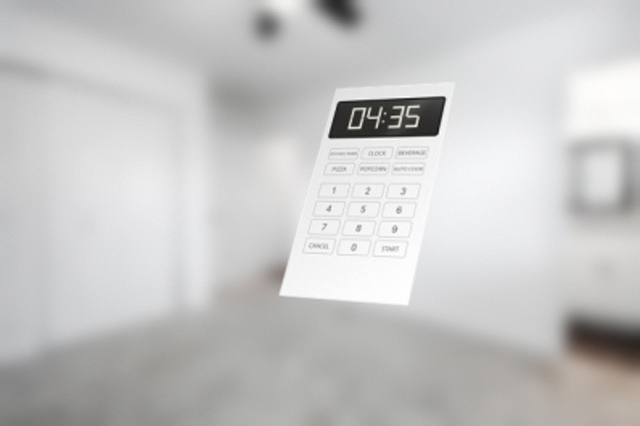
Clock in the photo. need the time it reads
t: 4:35
